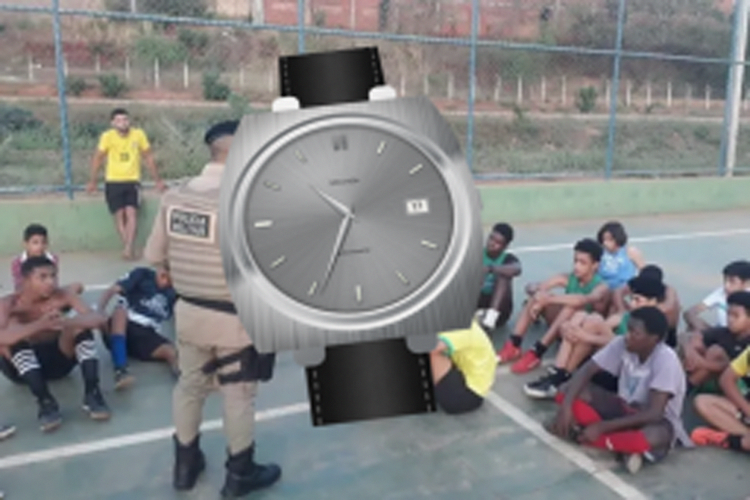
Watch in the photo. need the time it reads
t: 10:34
